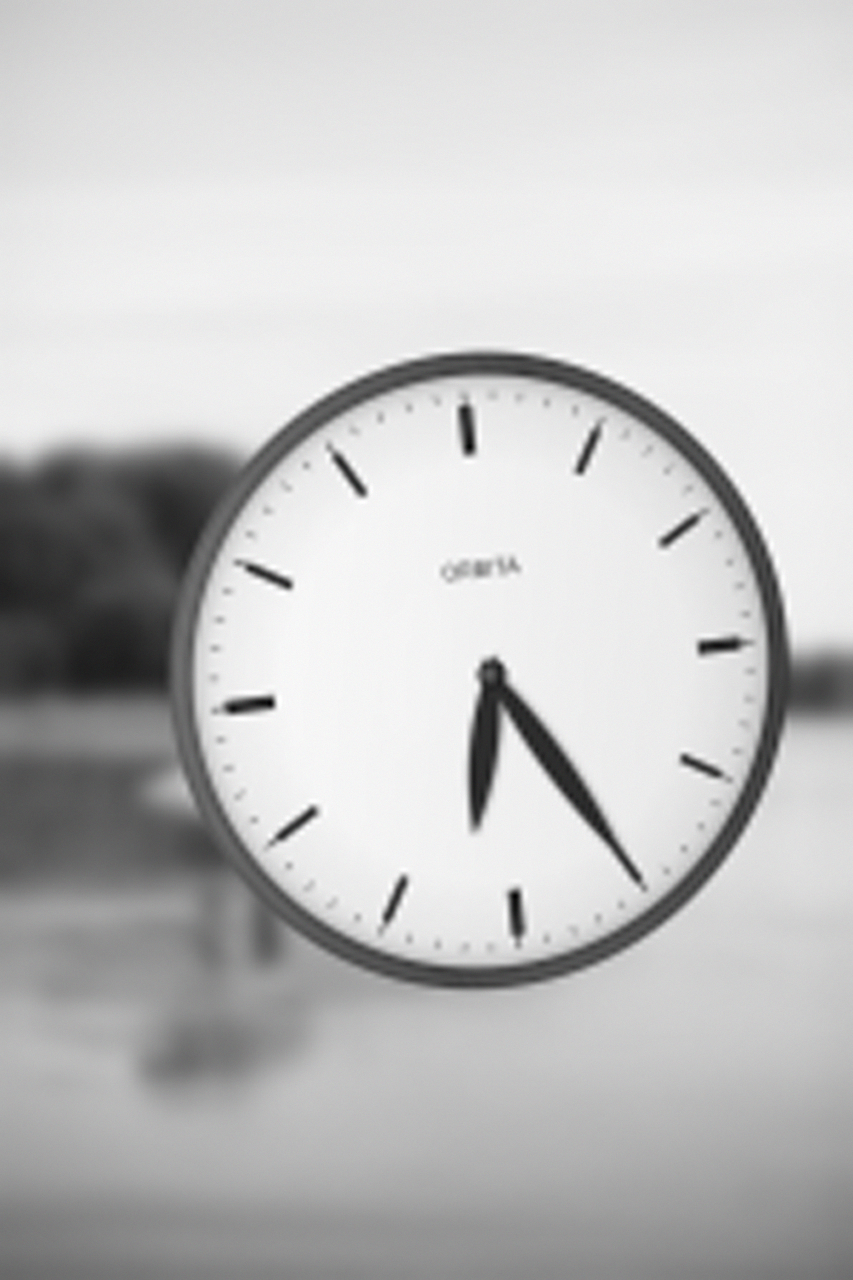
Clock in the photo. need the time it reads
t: 6:25
